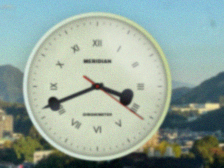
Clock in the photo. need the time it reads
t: 3:41:21
